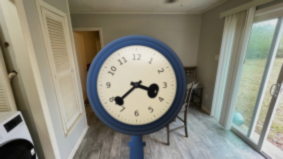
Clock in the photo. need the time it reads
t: 3:38
